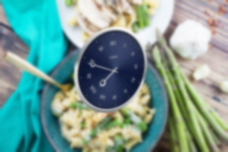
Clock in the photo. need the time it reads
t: 7:49
